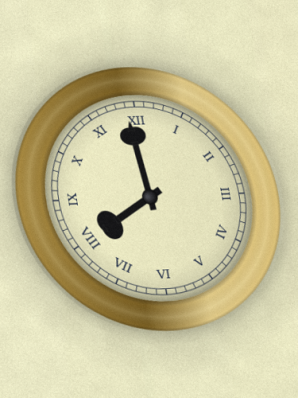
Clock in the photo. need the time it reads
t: 7:59
